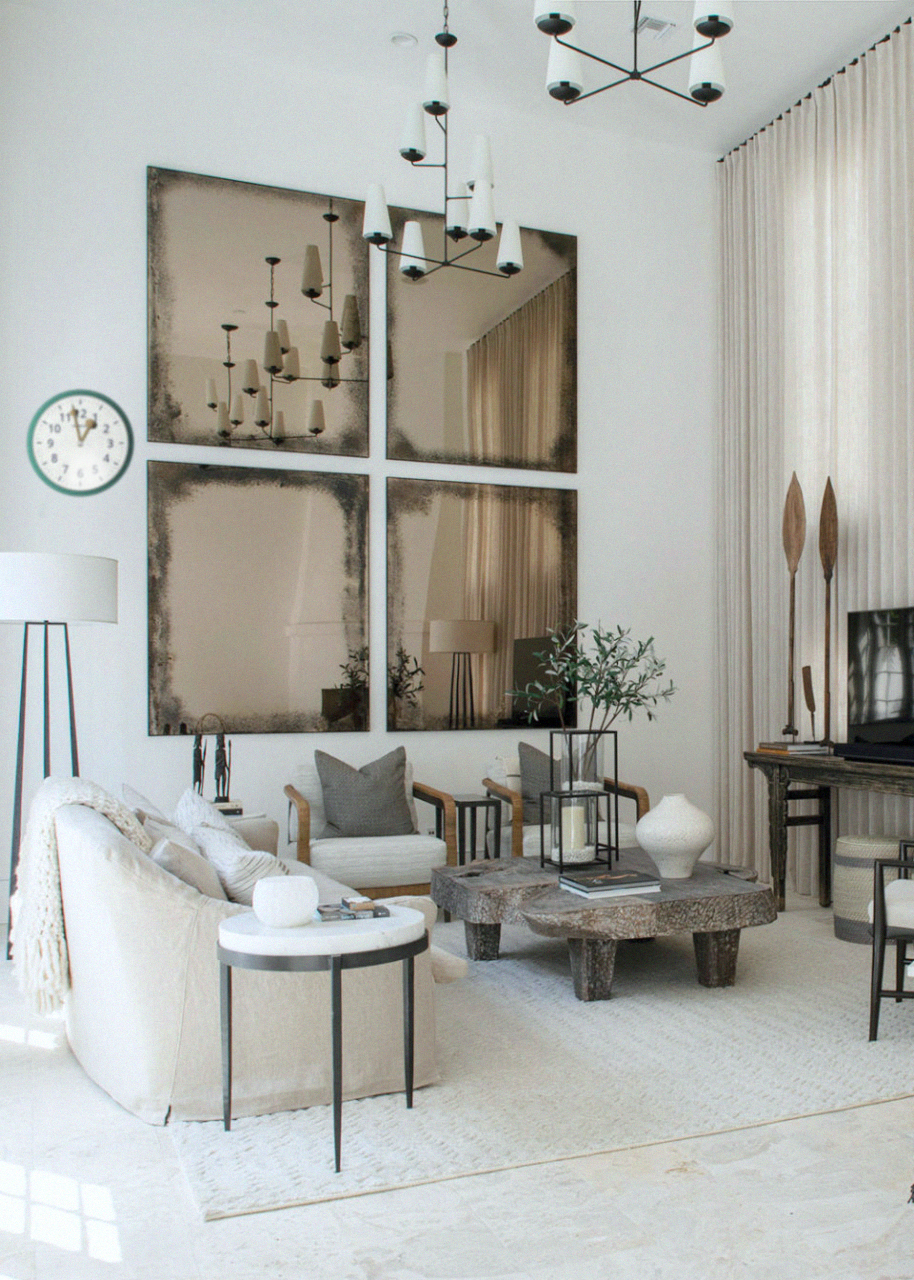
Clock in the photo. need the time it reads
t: 12:58
